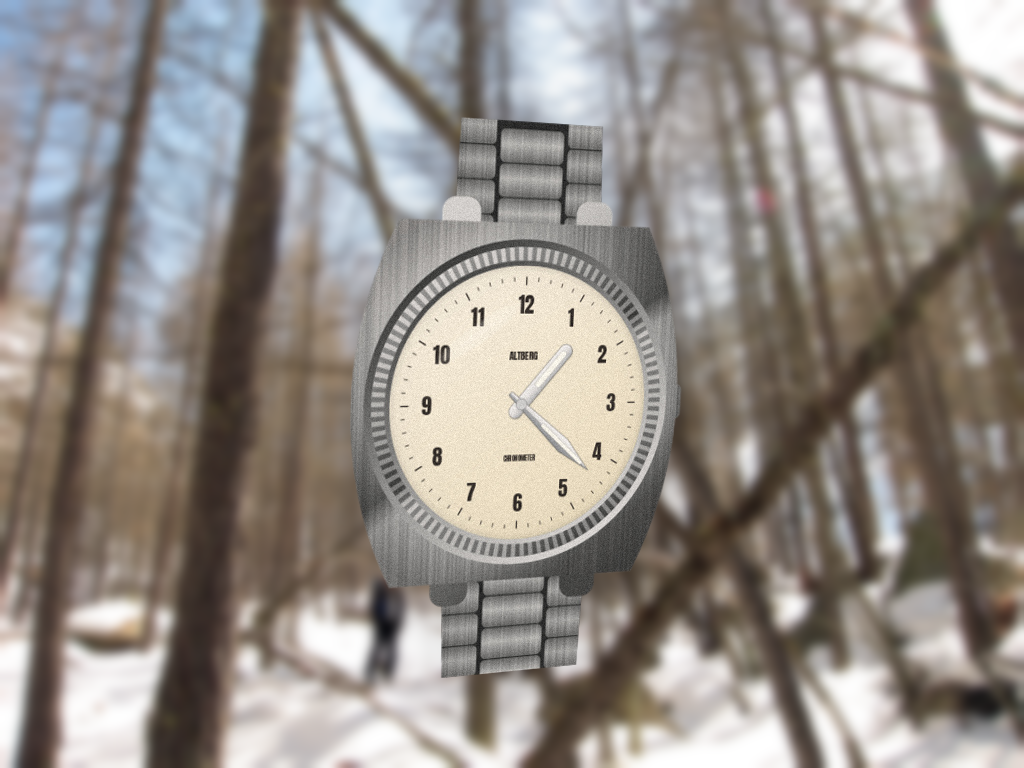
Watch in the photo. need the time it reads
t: 1:22
